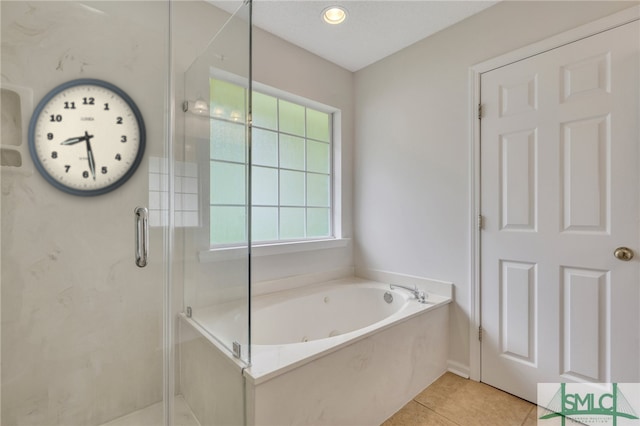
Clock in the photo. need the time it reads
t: 8:28
